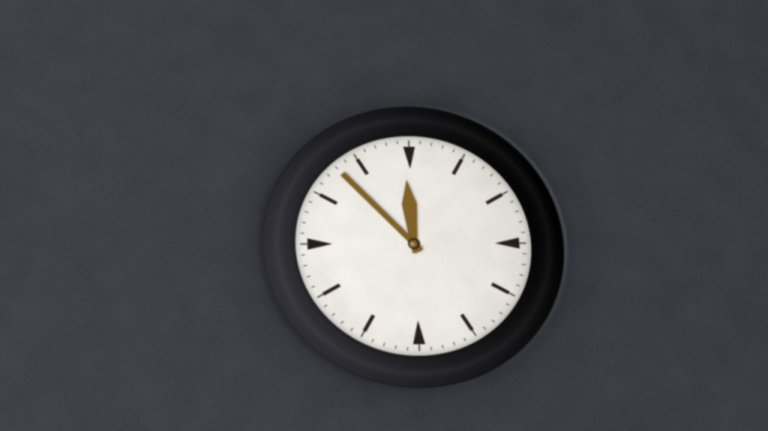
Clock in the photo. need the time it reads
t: 11:53
